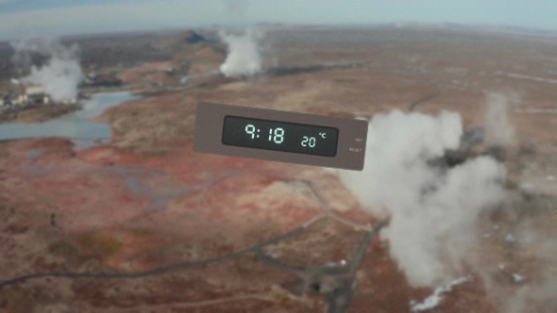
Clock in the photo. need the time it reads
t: 9:18
